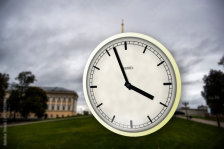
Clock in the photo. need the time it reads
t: 3:57
